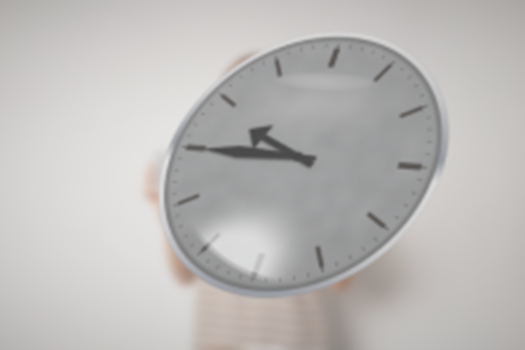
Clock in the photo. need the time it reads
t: 9:45
